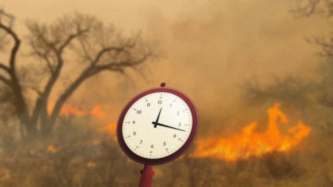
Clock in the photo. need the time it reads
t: 12:17
